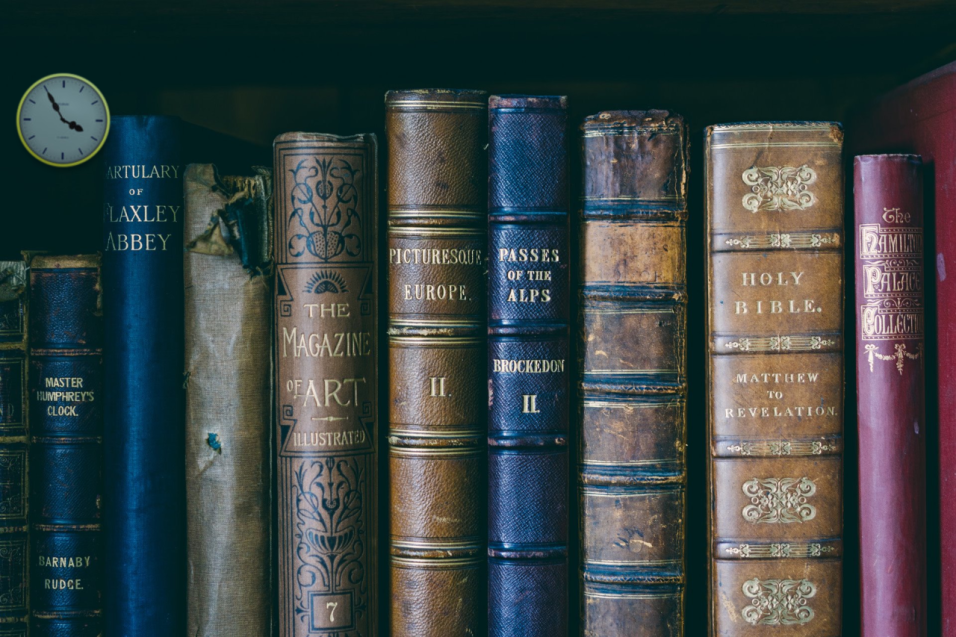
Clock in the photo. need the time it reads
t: 3:55
